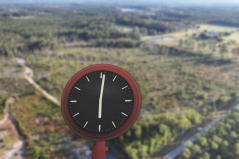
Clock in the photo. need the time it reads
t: 6:01
